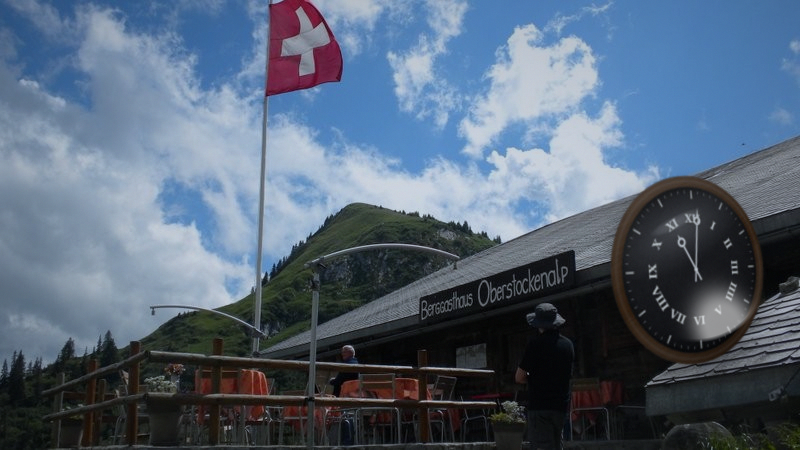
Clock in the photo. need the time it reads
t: 11:01
